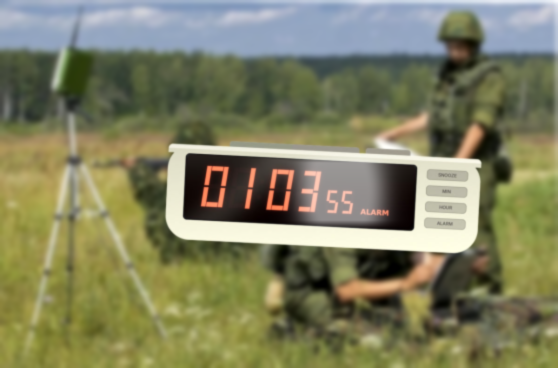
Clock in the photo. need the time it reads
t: 1:03:55
